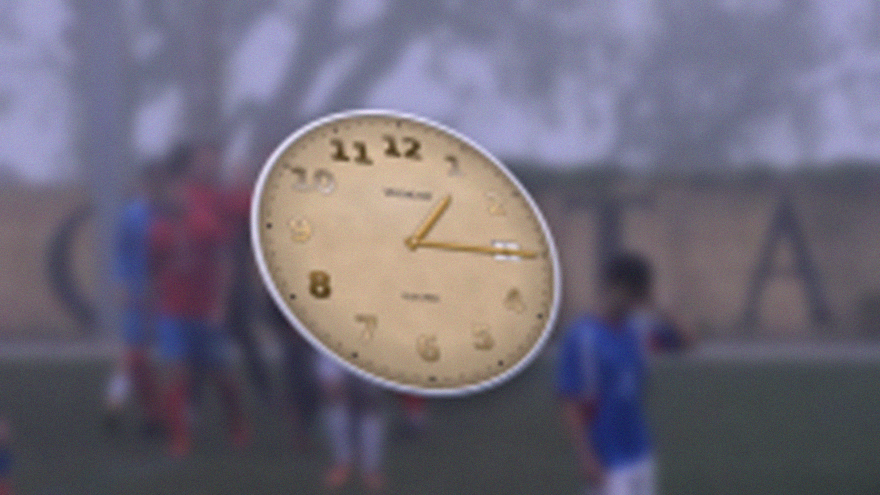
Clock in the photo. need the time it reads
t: 1:15
